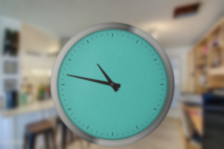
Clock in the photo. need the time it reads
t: 10:47
